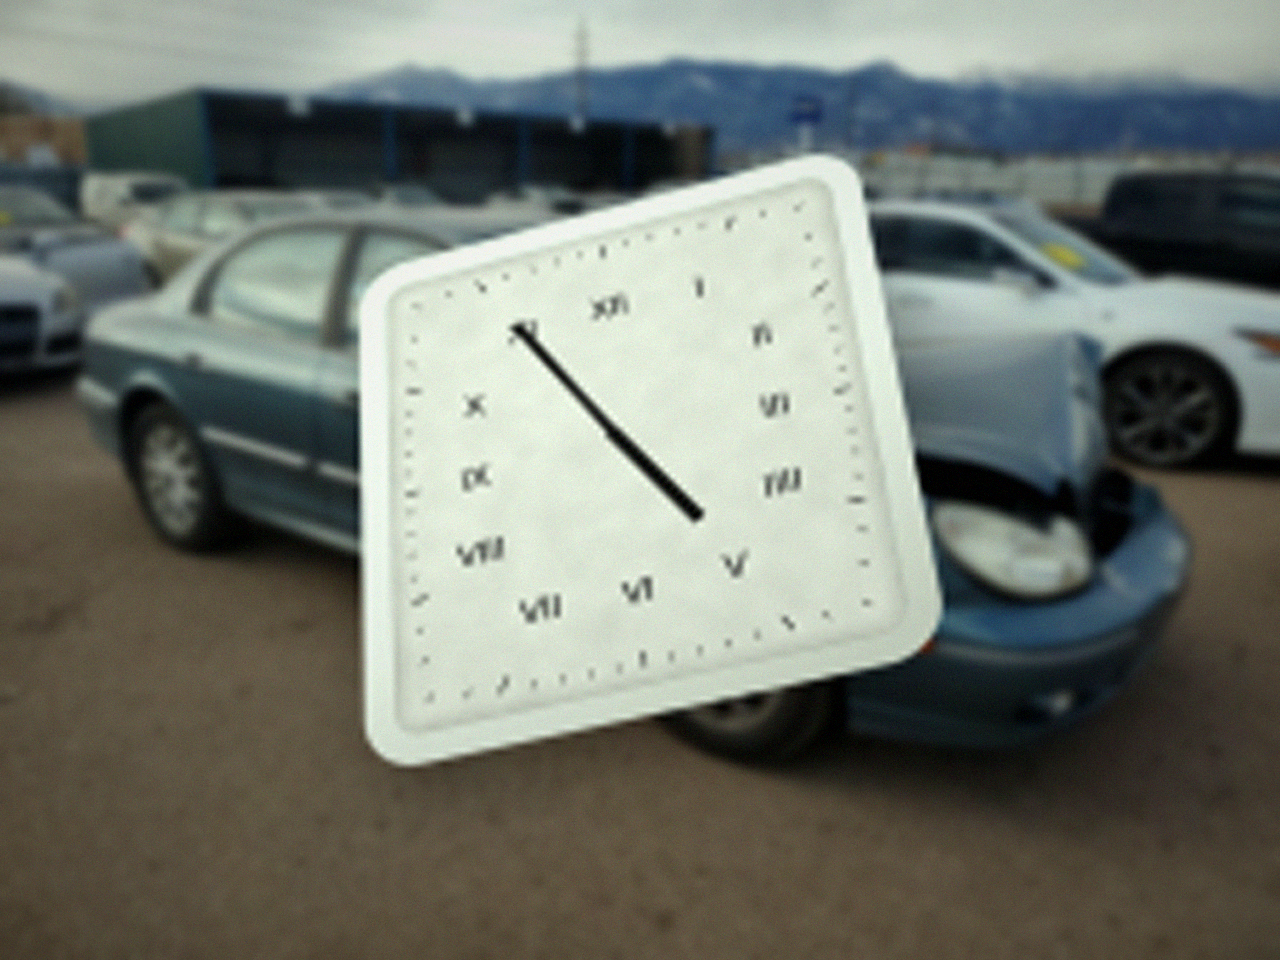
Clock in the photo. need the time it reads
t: 4:55
